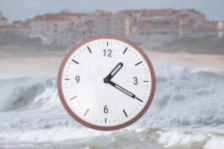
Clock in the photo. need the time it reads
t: 1:20
